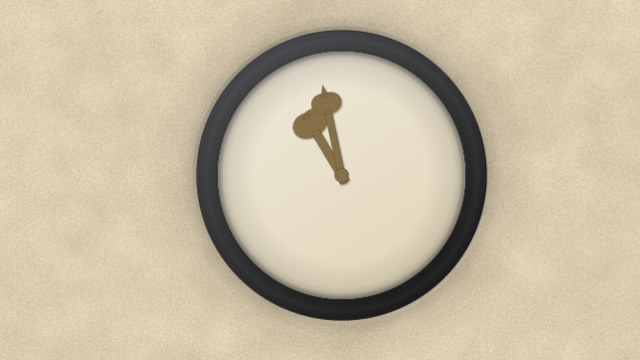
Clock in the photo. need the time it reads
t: 10:58
